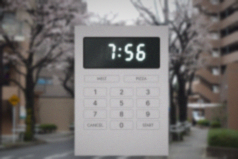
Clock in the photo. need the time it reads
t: 7:56
